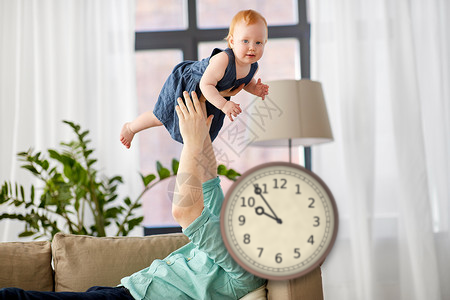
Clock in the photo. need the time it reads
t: 9:54
